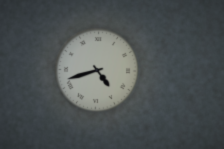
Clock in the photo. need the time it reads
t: 4:42
